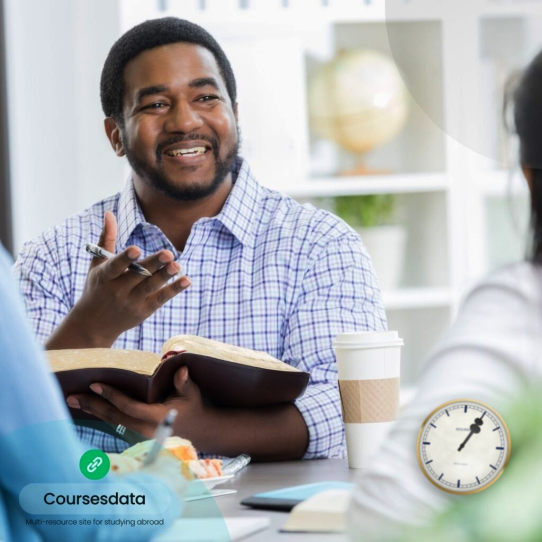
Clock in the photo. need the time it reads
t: 1:05
